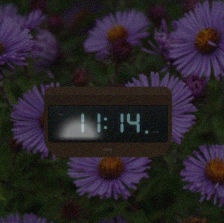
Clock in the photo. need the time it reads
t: 11:14
